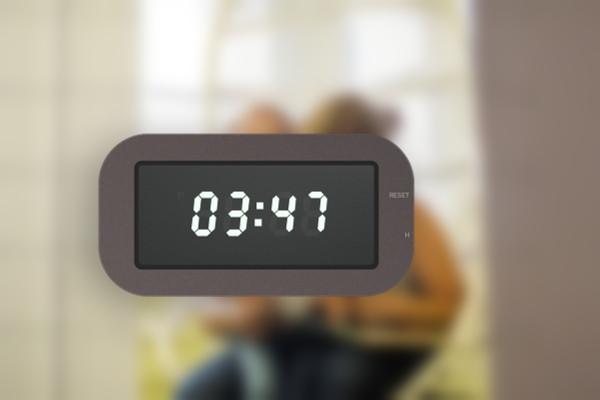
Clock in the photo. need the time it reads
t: 3:47
